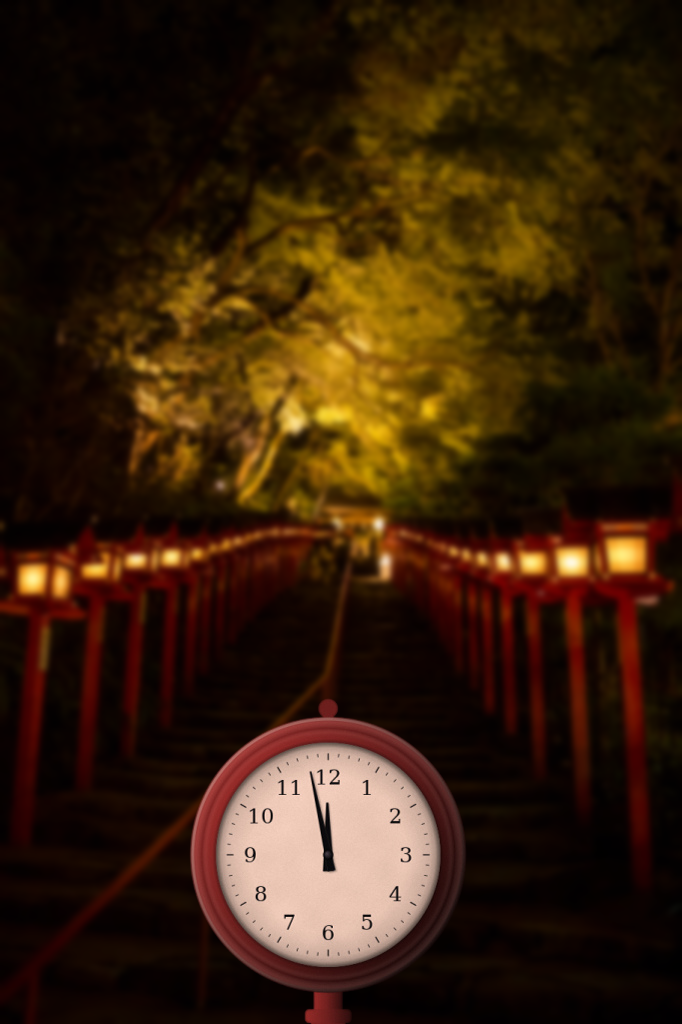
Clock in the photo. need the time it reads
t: 11:58
